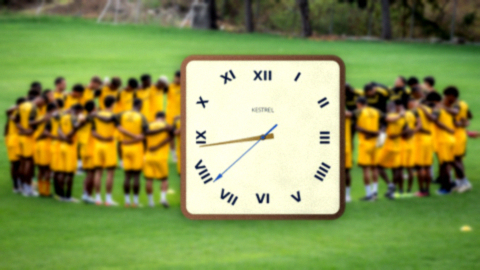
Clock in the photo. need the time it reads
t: 8:43:38
